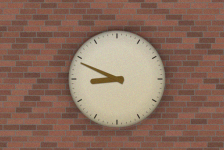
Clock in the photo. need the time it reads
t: 8:49
